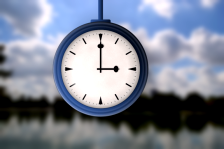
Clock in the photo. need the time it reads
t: 3:00
